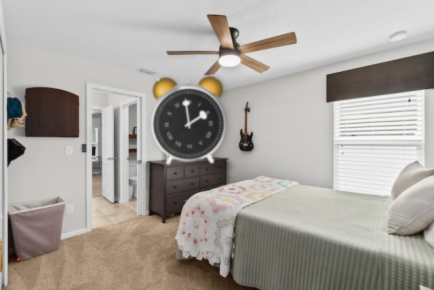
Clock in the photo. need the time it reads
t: 1:59
